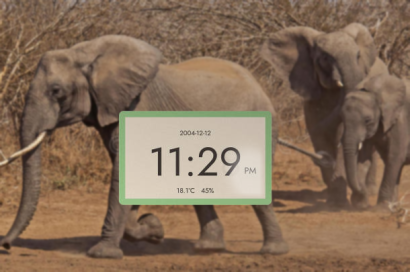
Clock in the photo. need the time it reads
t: 11:29
